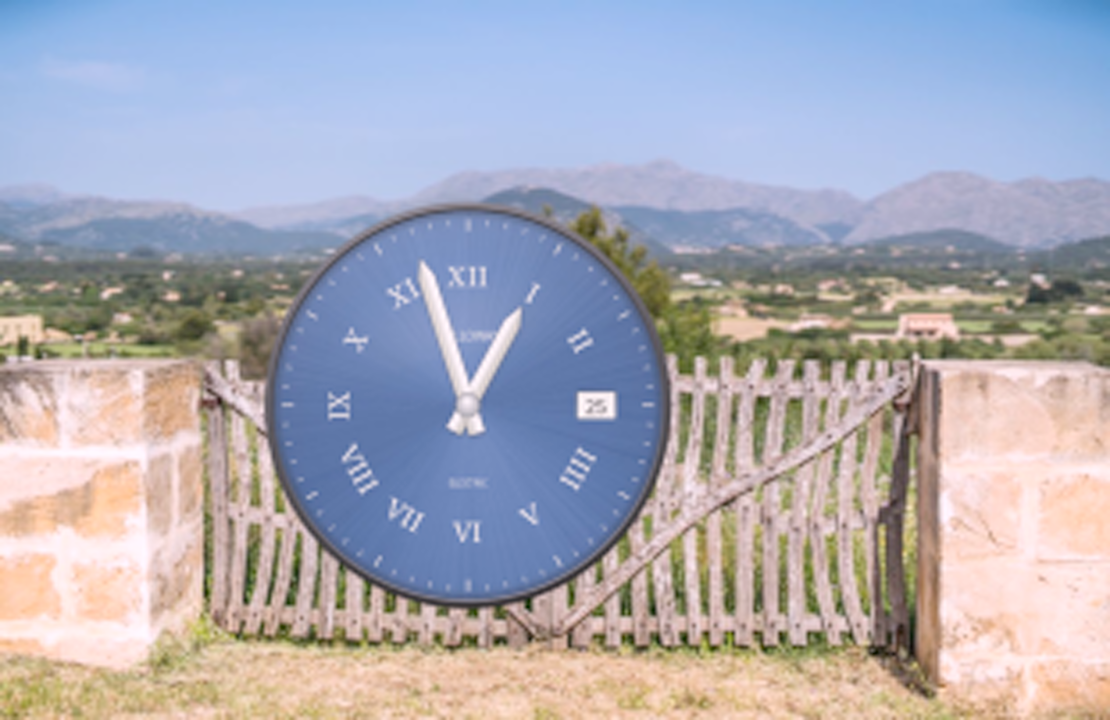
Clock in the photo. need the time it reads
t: 12:57
